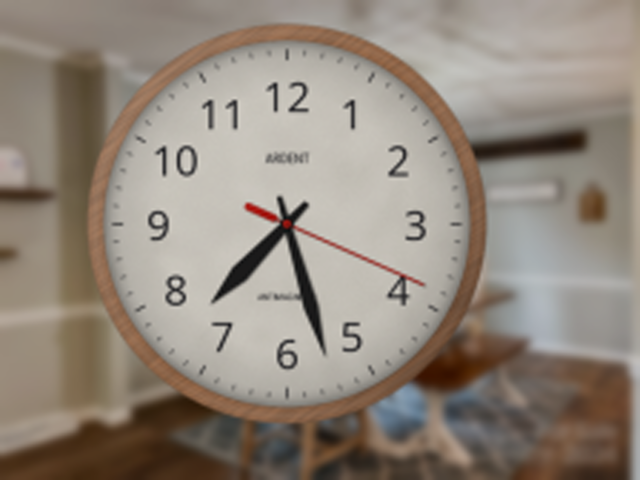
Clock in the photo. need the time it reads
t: 7:27:19
